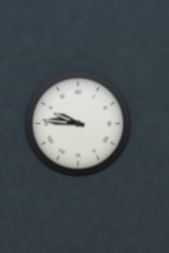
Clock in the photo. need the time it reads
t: 9:46
